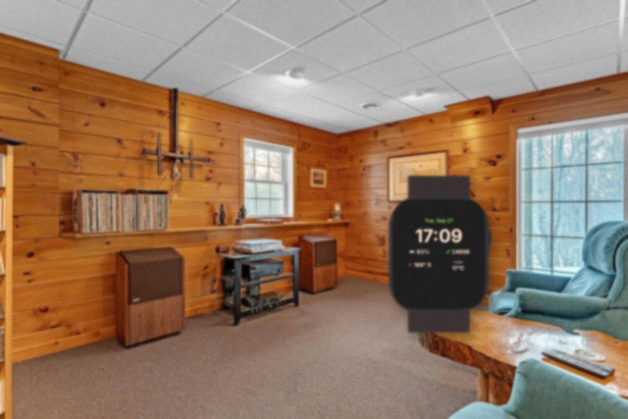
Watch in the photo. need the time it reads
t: 17:09
